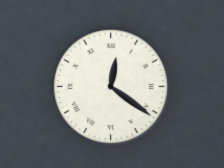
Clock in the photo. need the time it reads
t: 12:21
